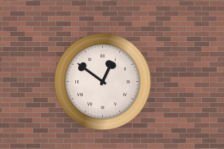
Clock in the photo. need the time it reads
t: 12:51
